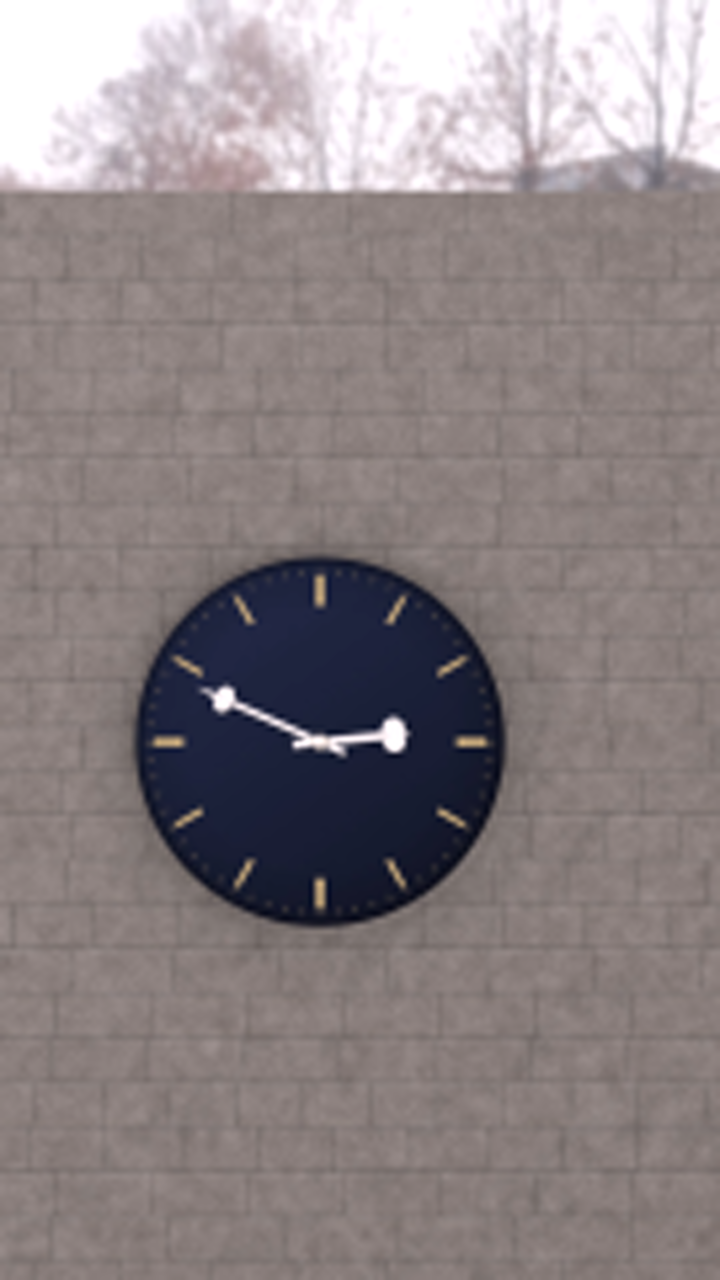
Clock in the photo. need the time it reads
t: 2:49
